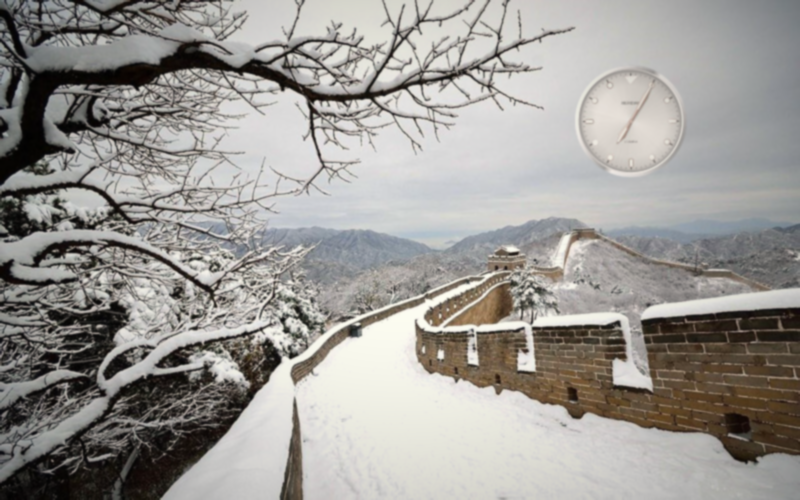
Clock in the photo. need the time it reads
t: 7:05
